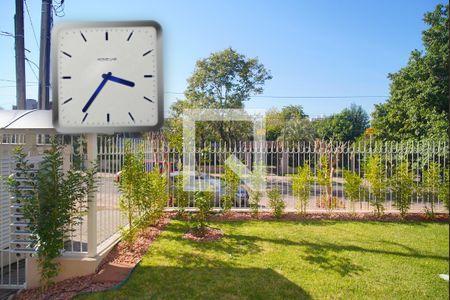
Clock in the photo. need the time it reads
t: 3:36
